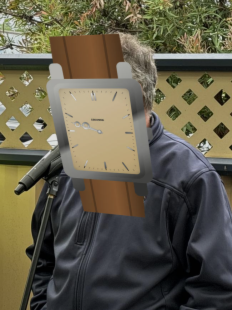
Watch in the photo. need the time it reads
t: 9:48
